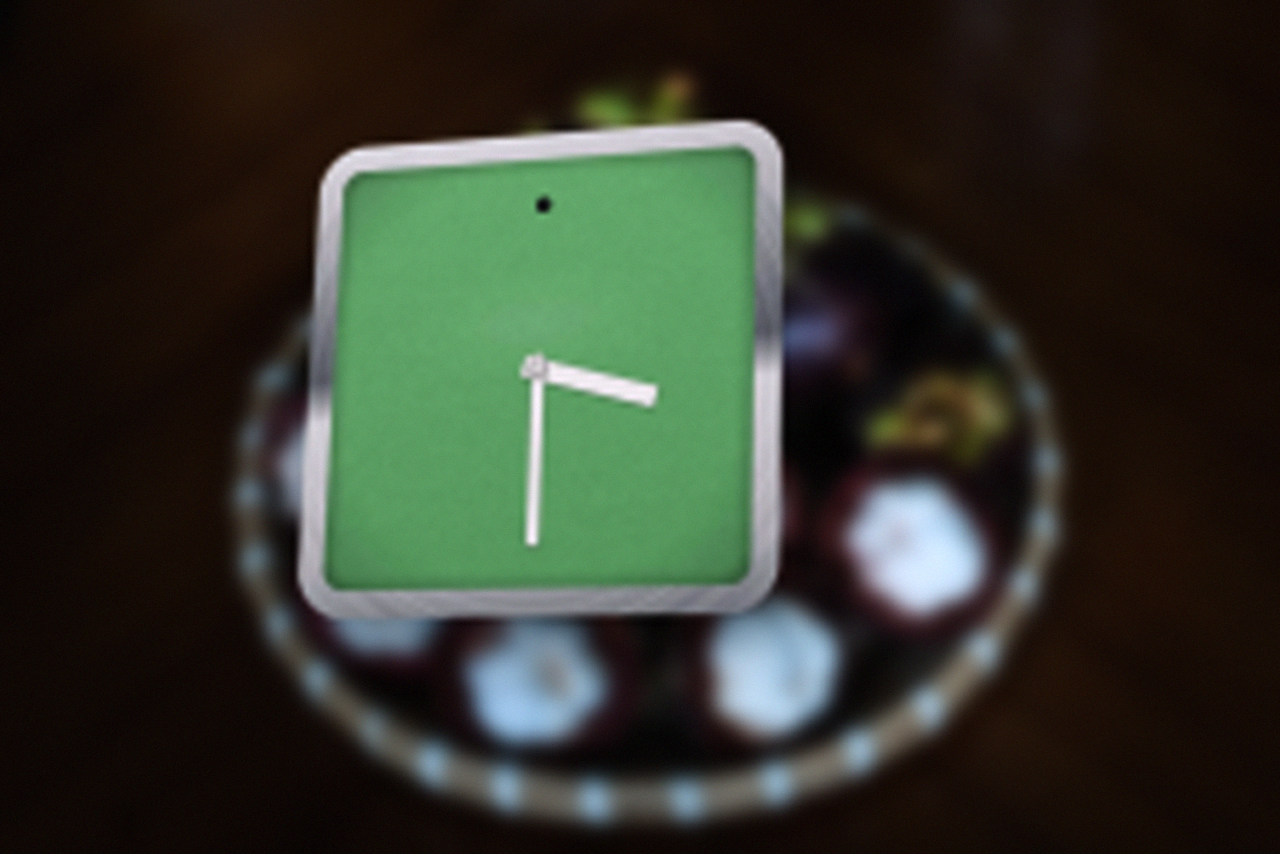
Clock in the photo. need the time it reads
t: 3:30
